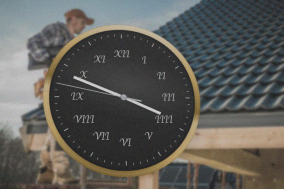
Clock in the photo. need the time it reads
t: 3:48:47
